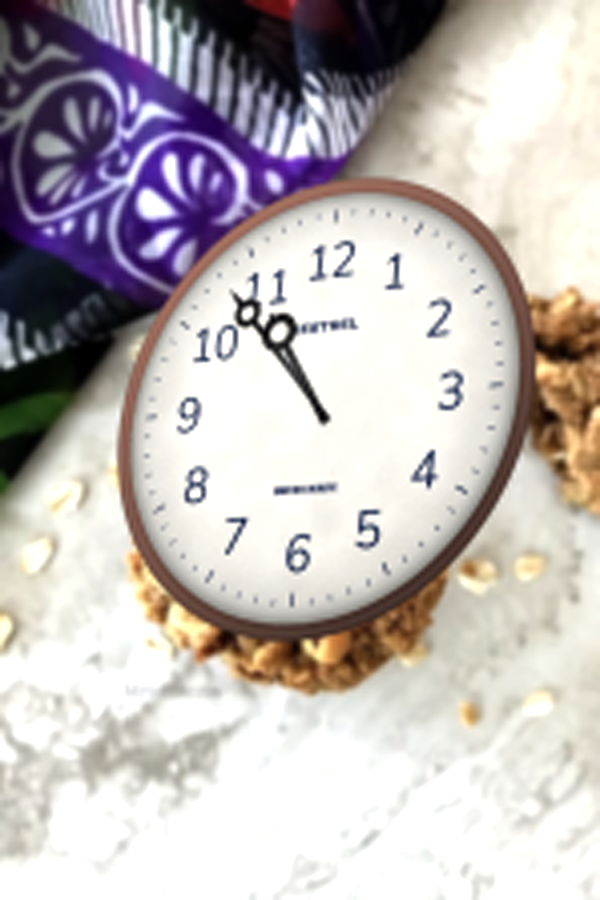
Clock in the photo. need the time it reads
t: 10:53
